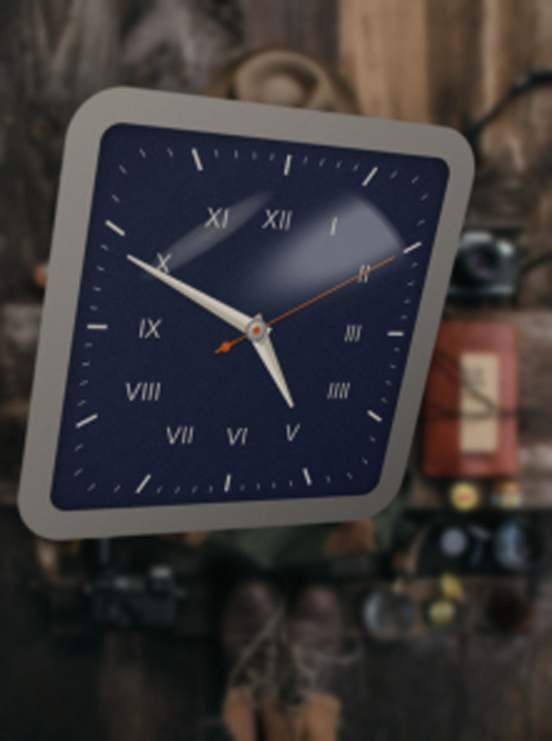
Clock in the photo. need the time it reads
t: 4:49:10
